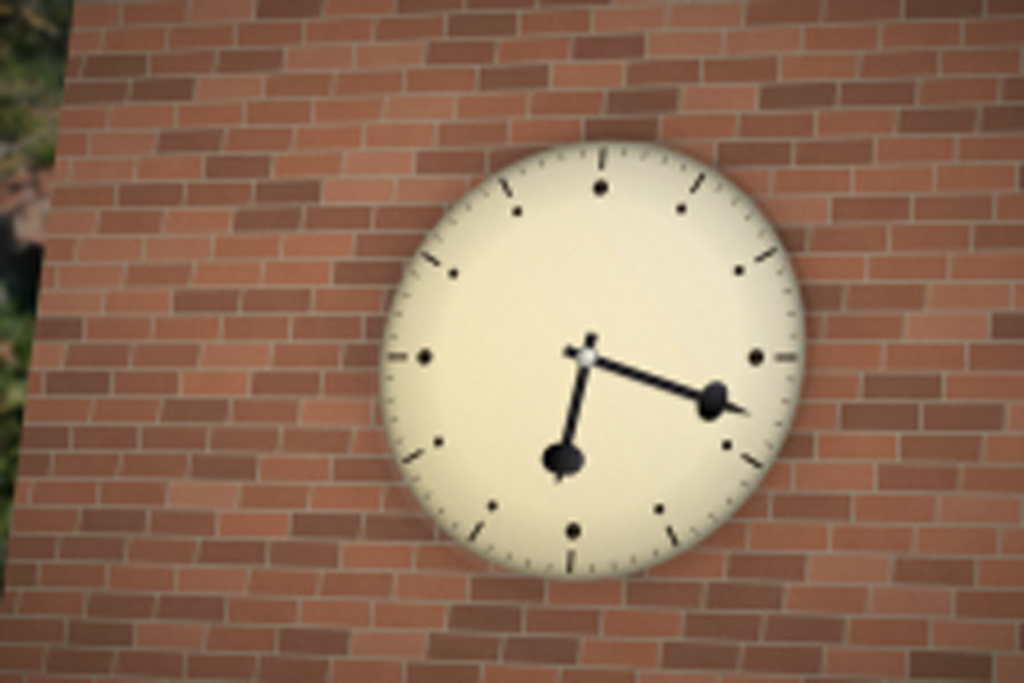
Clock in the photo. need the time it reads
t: 6:18
